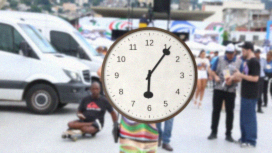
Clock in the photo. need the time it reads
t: 6:06
